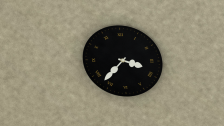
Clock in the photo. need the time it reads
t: 3:37
